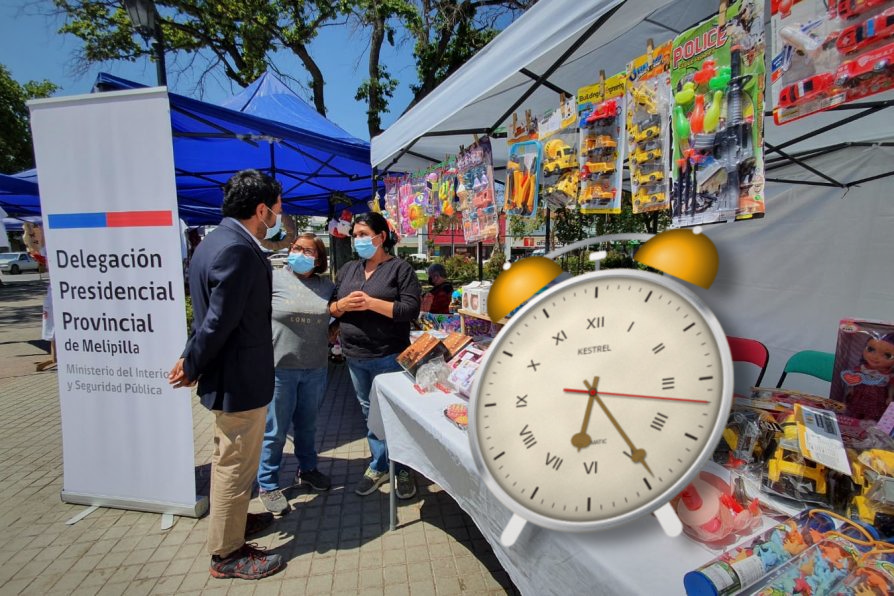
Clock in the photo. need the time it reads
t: 6:24:17
